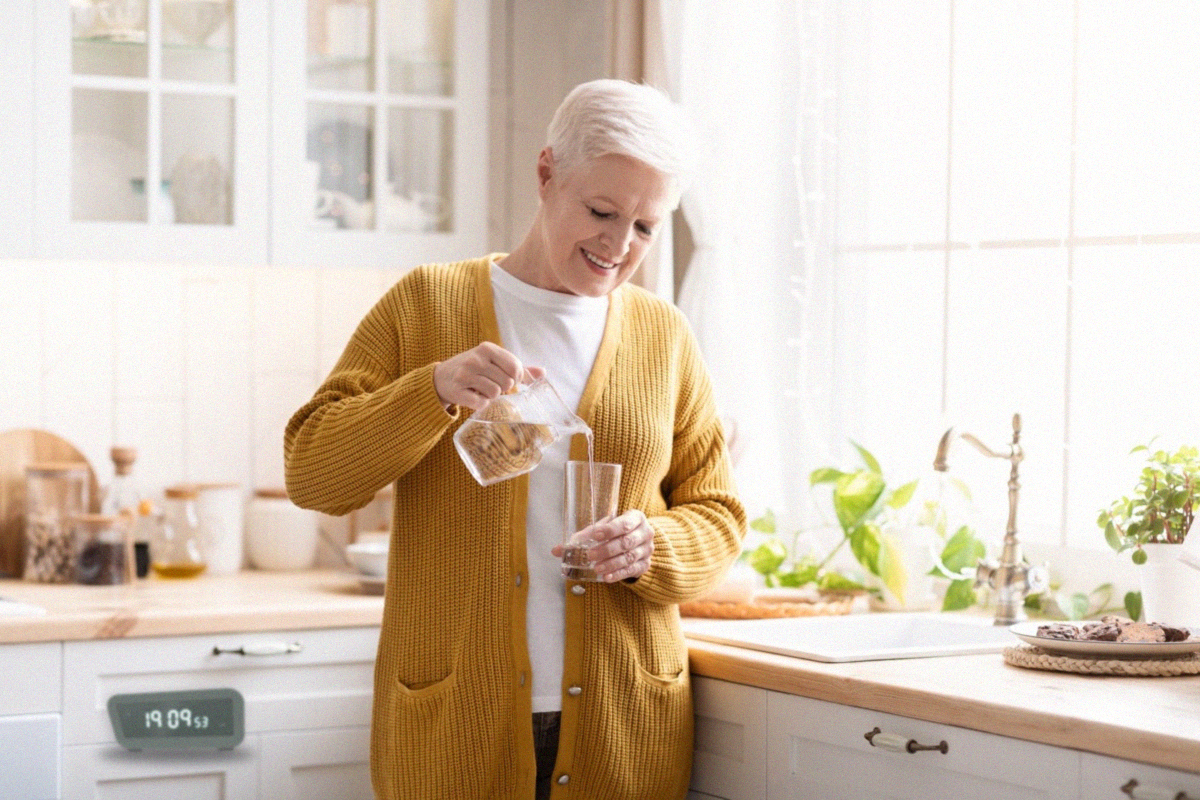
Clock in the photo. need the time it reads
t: 19:09
